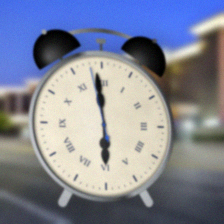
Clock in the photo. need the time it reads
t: 5:58:58
